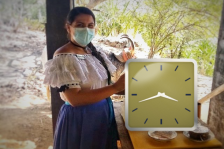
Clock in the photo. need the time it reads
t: 3:42
